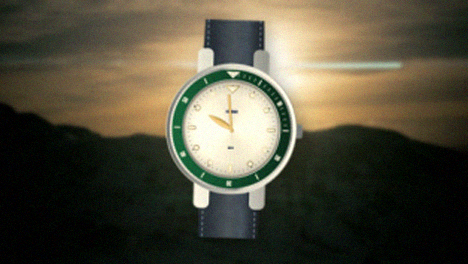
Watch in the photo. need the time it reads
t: 9:59
